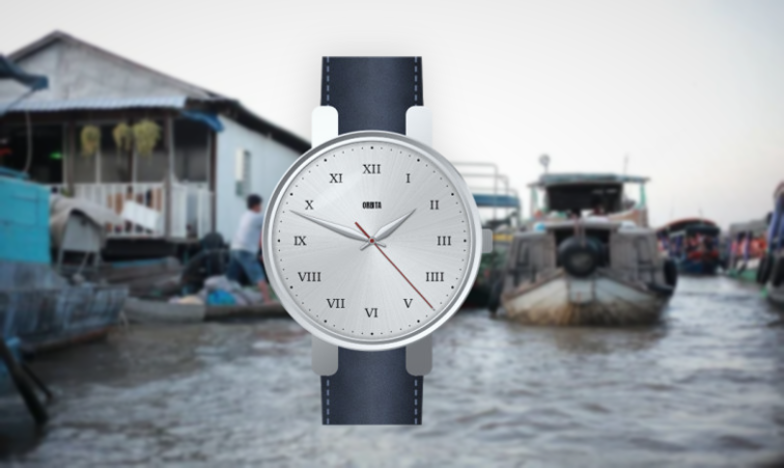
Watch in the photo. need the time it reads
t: 1:48:23
